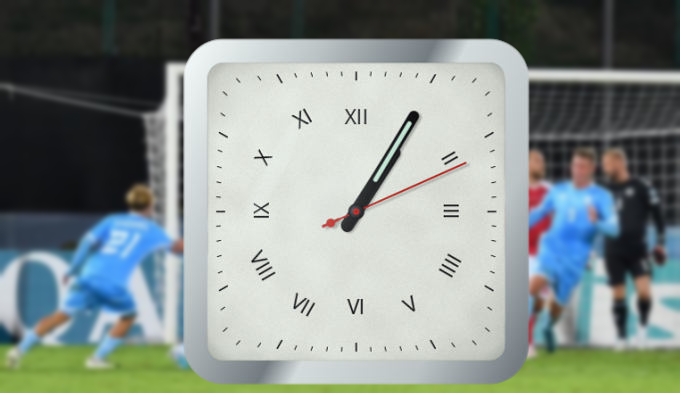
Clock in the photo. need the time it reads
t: 1:05:11
